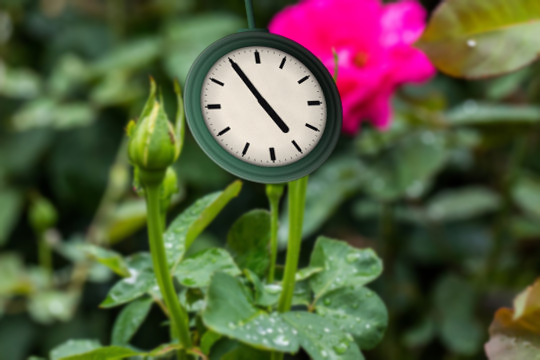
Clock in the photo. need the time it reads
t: 4:55
